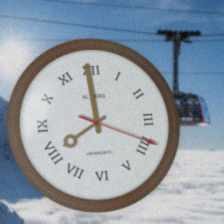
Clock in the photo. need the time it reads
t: 7:59:19
